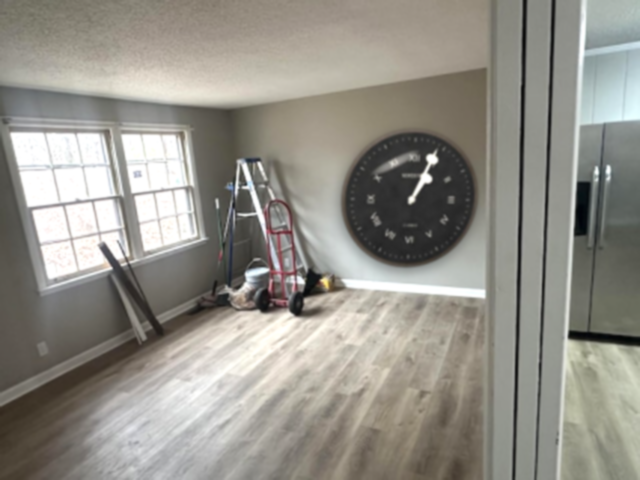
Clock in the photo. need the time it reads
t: 1:04
